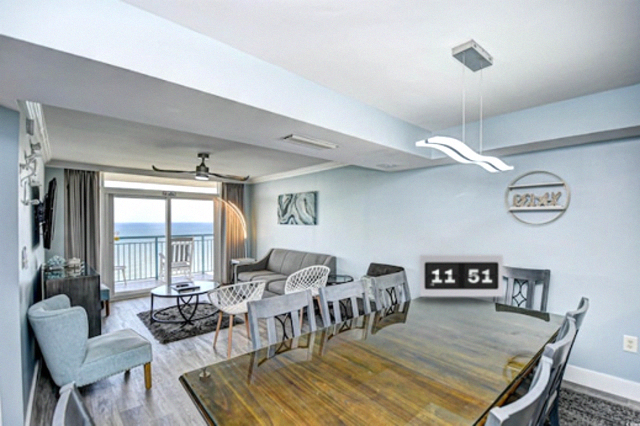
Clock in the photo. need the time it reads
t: 11:51
